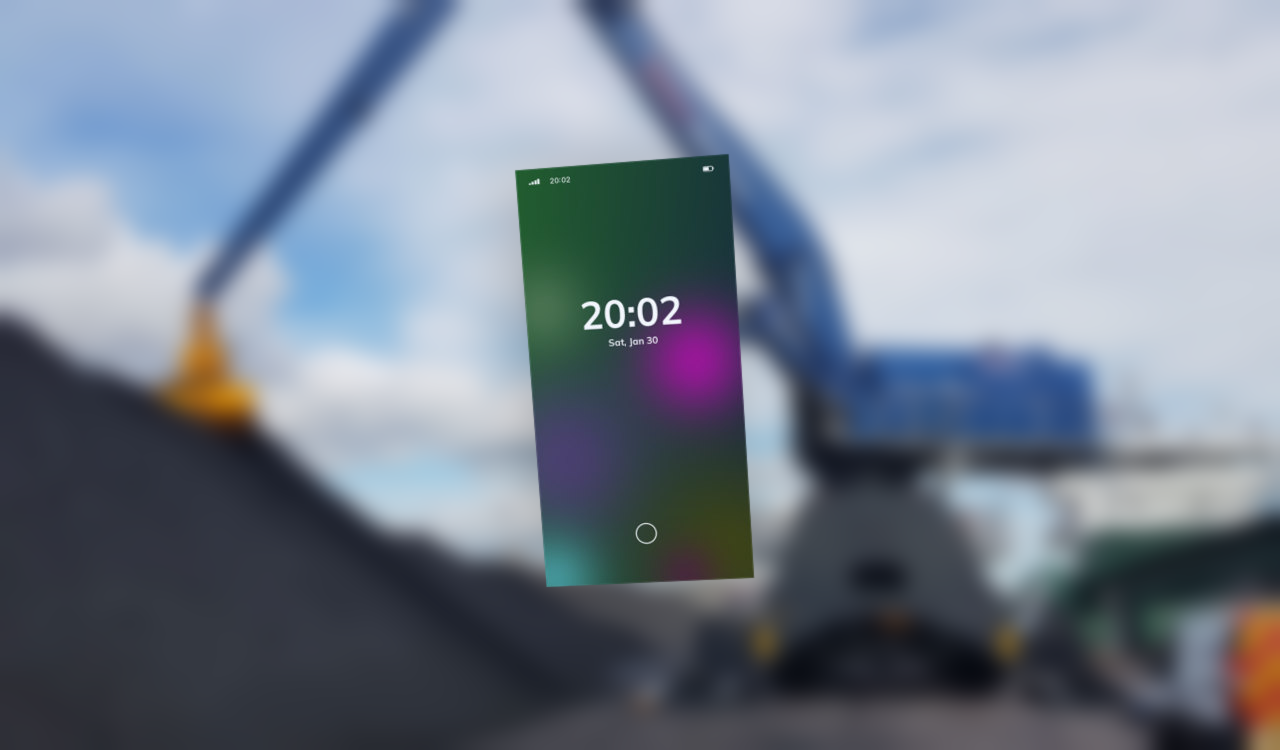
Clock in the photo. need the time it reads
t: 20:02
